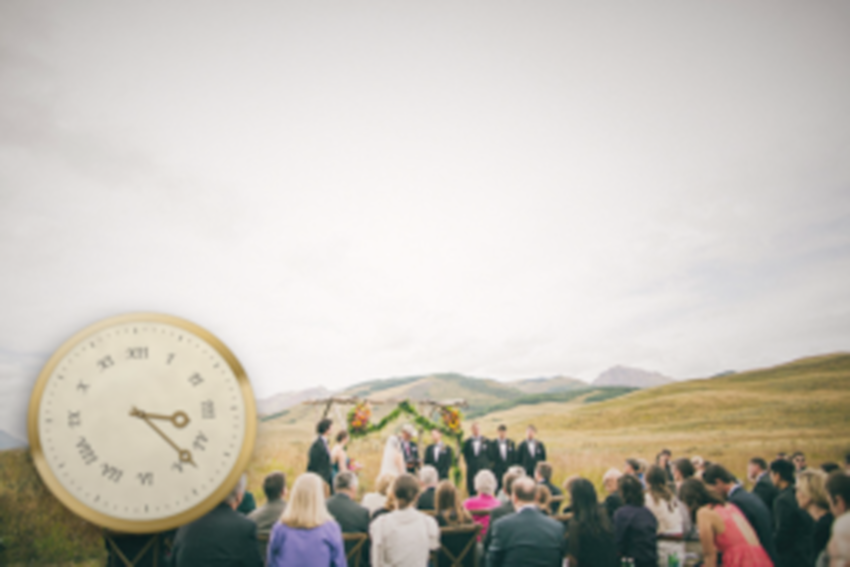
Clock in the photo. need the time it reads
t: 3:23
